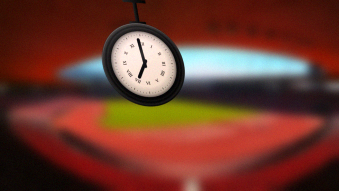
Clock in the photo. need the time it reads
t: 6:59
